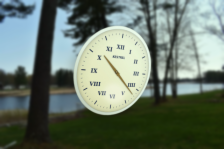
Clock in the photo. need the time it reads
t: 10:22
